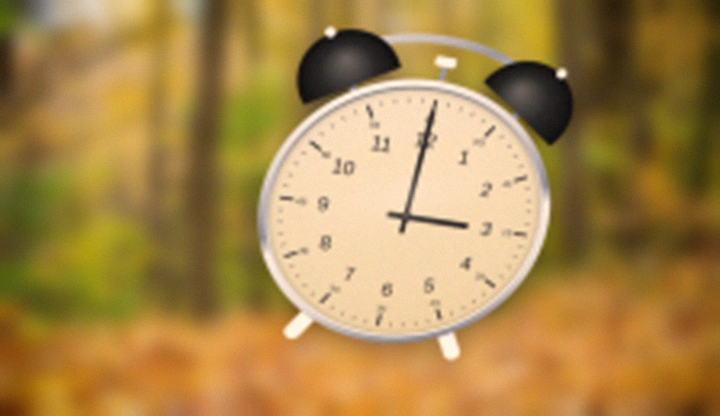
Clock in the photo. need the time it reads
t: 3:00
